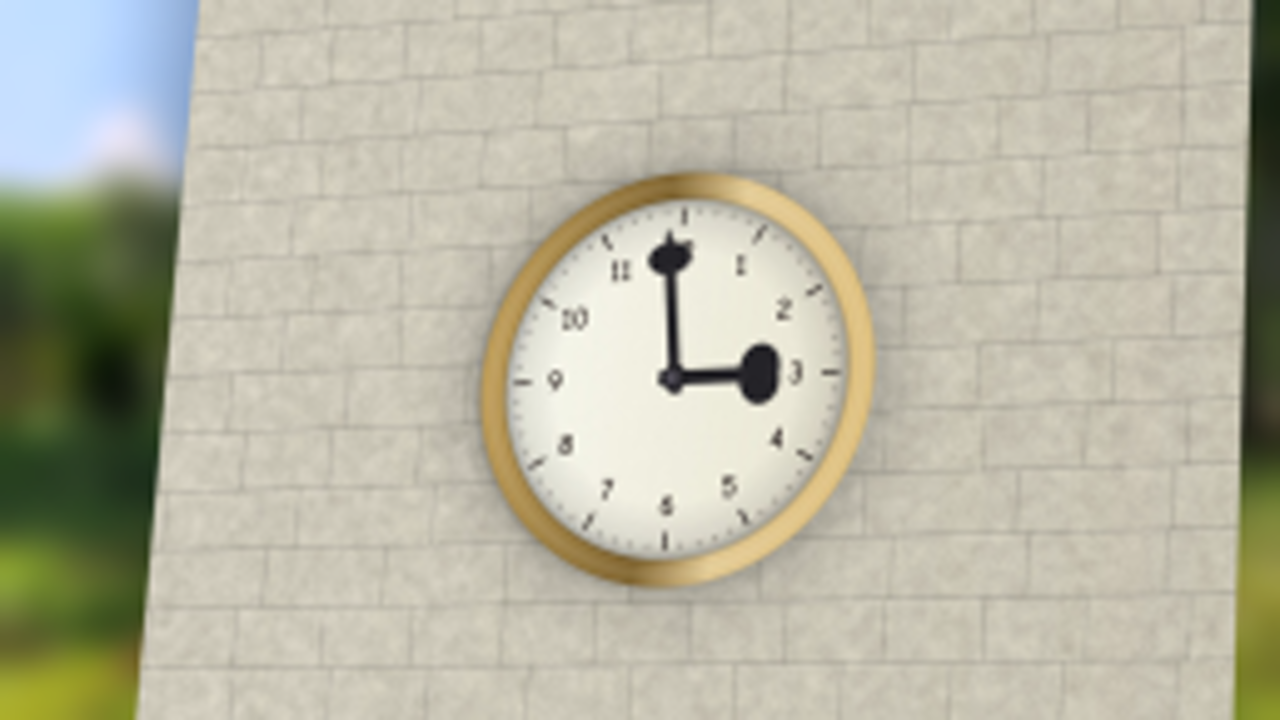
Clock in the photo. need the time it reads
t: 2:59
